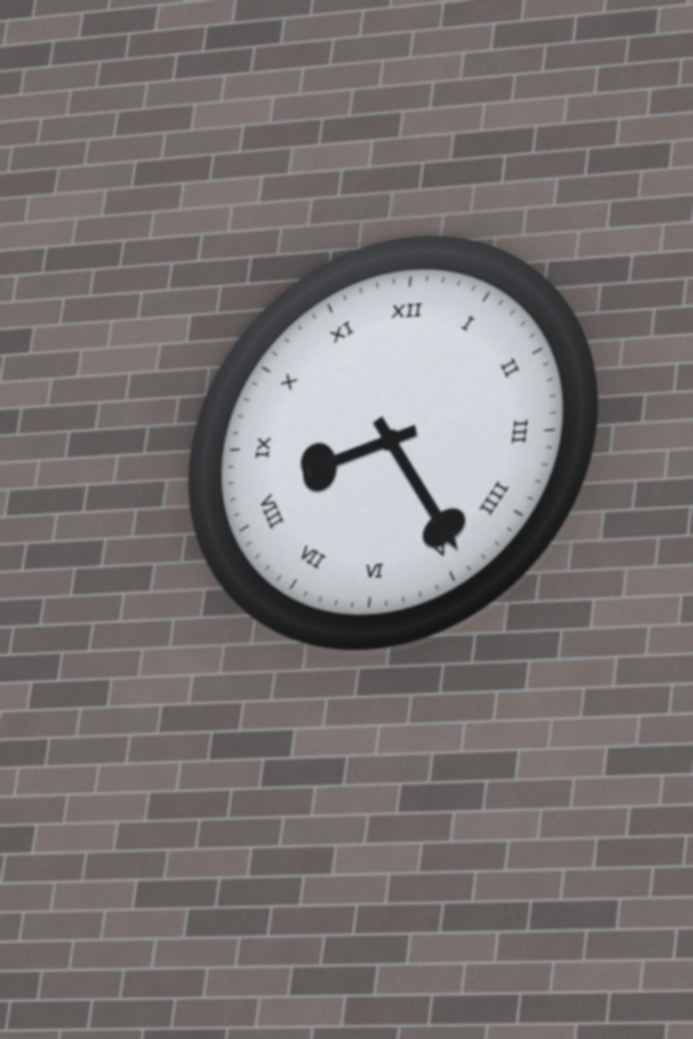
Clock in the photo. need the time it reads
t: 8:24
